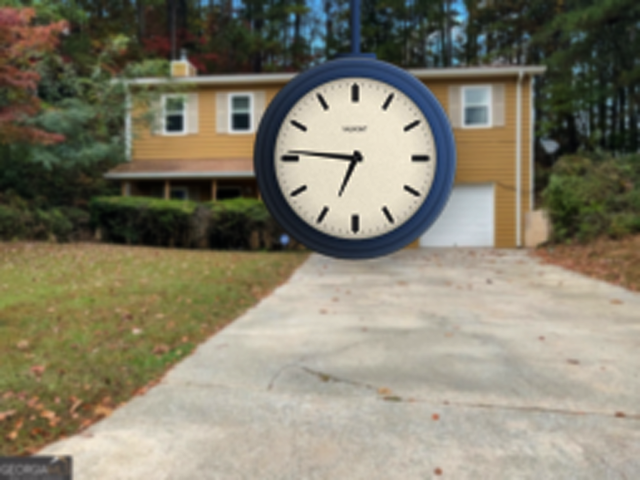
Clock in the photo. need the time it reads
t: 6:46
